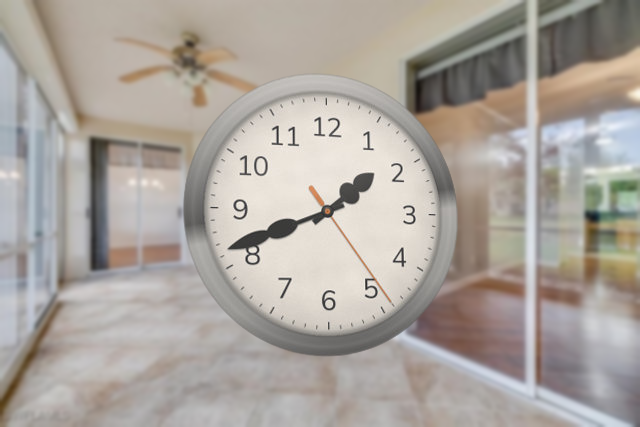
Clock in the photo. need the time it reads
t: 1:41:24
